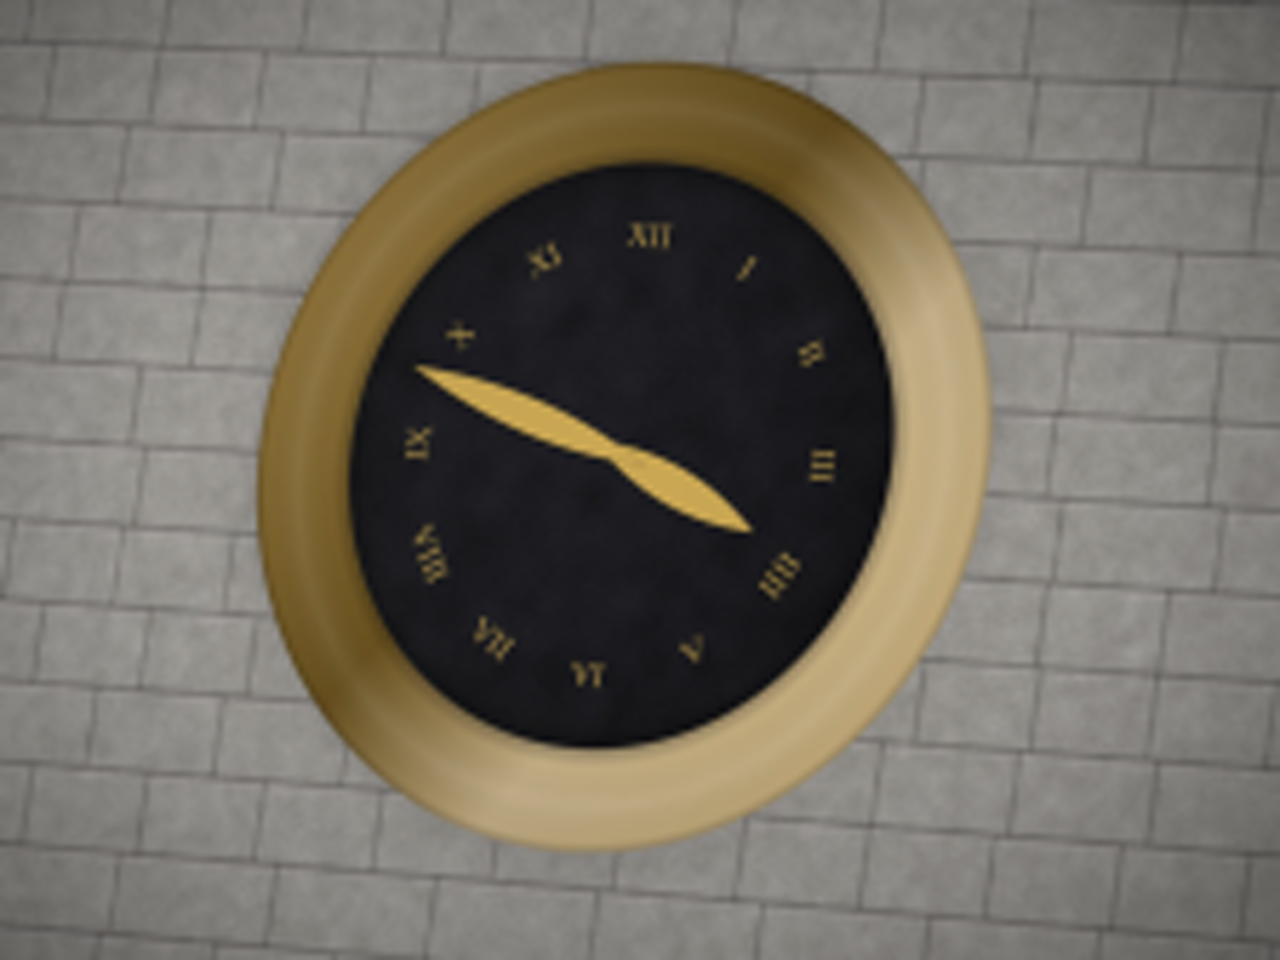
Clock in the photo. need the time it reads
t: 3:48
